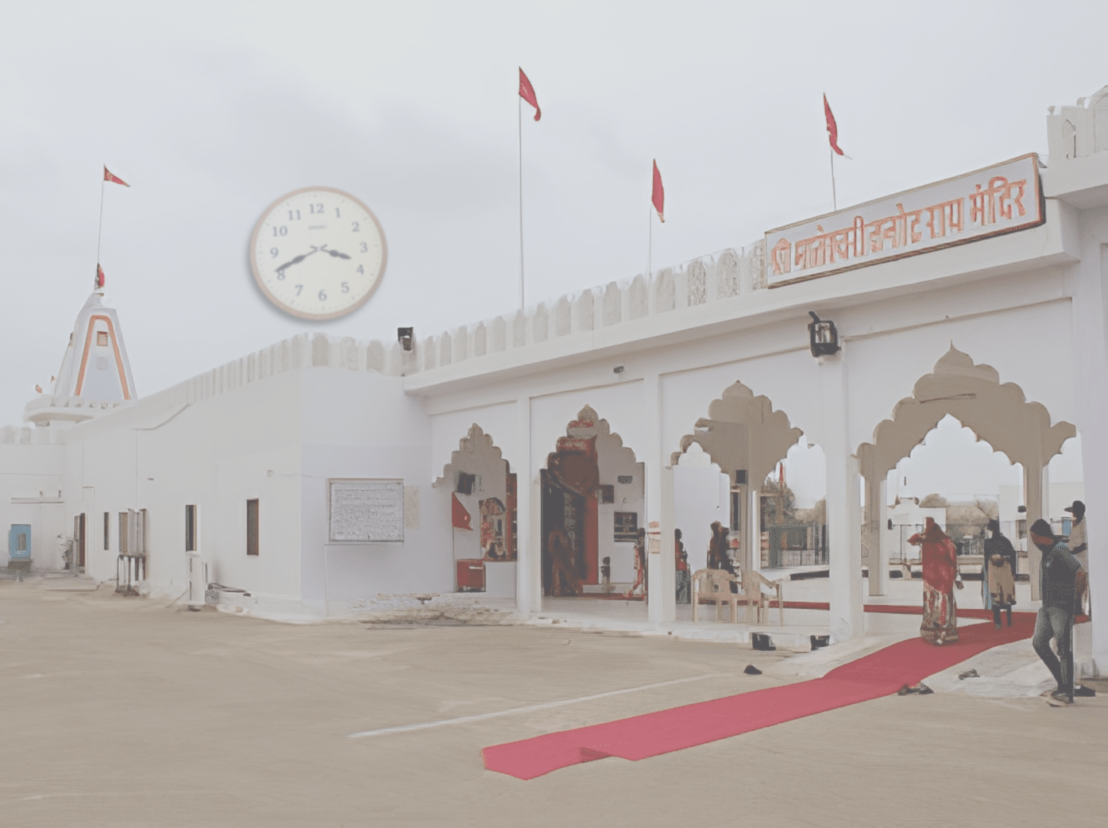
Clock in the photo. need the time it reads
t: 3:41
